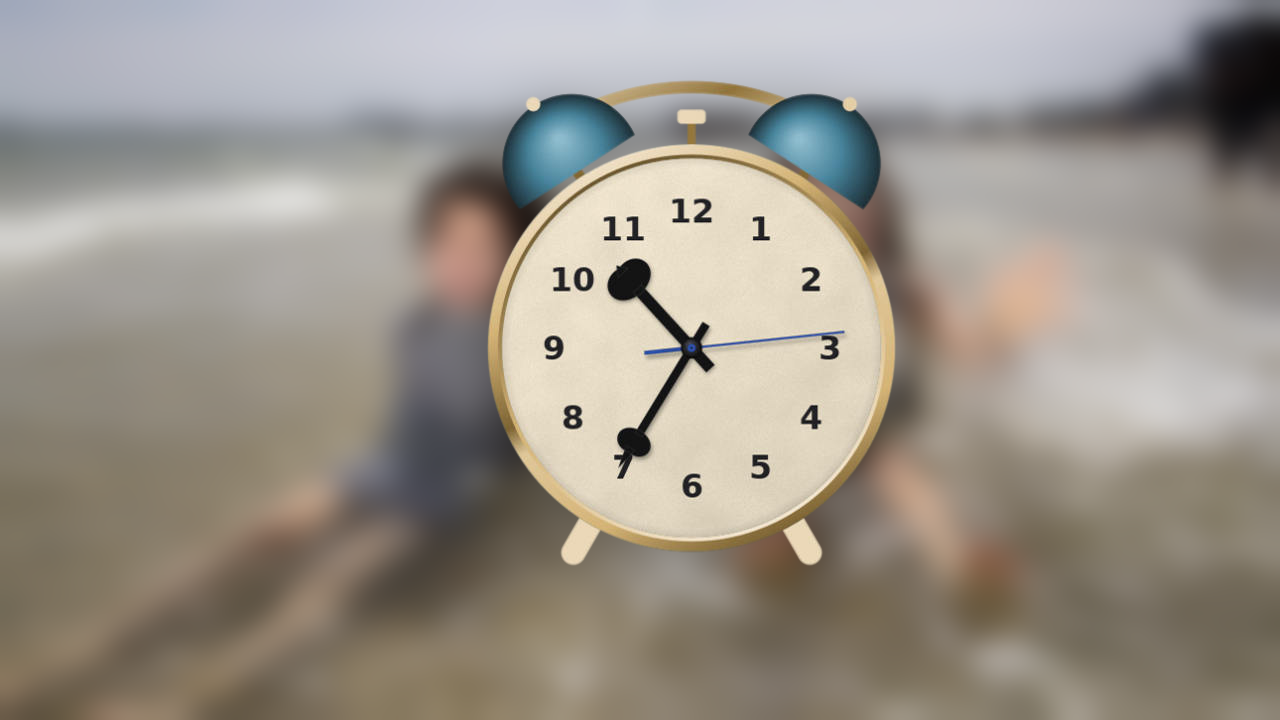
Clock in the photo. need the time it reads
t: 10:35:14
